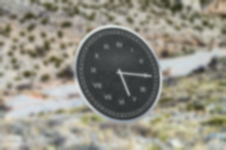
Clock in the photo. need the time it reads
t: 5:15
